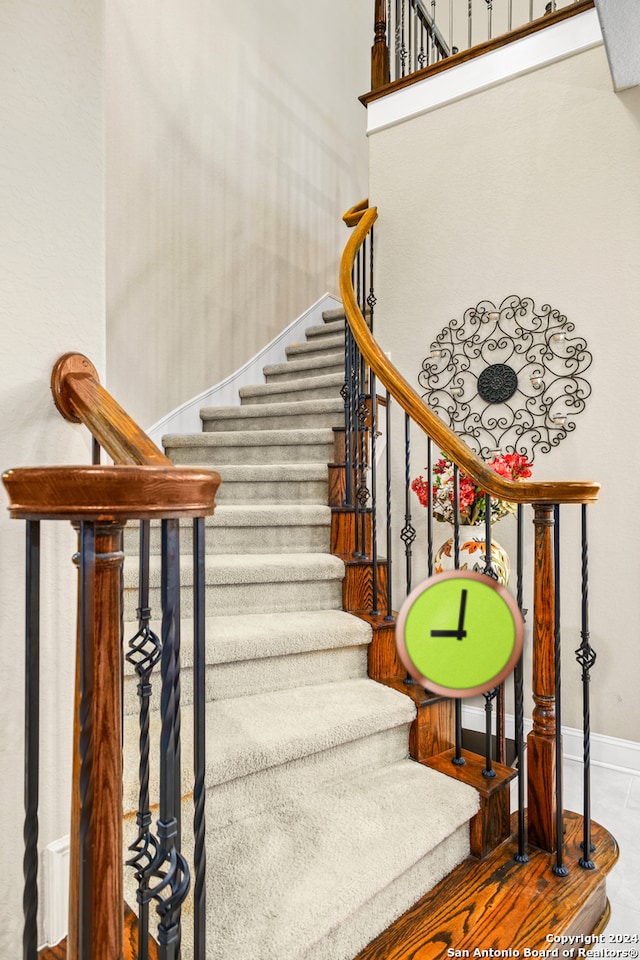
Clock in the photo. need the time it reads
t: 9:01
